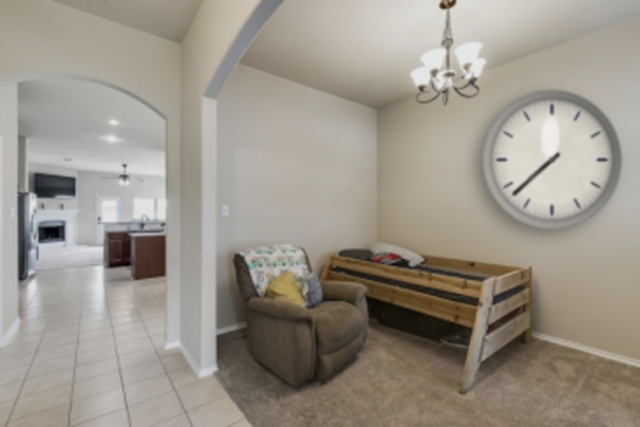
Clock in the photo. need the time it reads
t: 7:38
